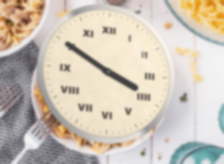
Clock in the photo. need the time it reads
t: 3:50
